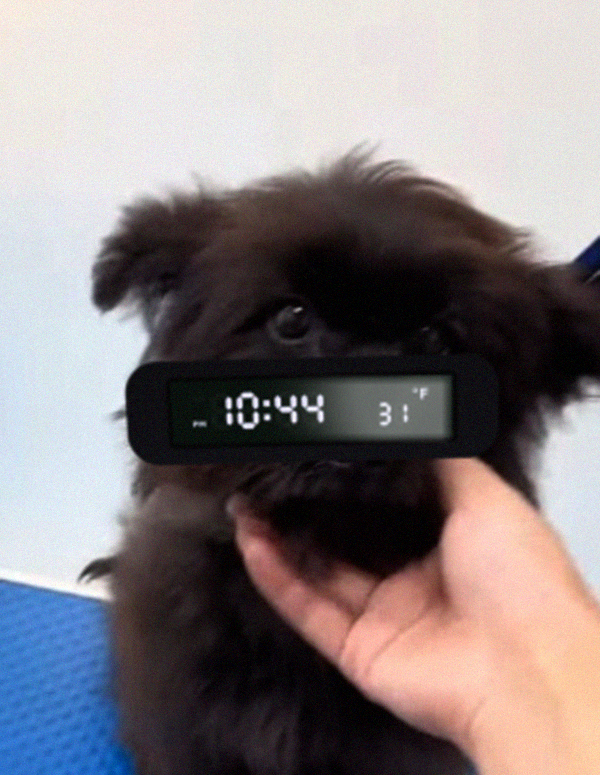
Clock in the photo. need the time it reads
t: 10:44
